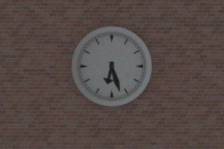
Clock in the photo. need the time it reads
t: 6:27
